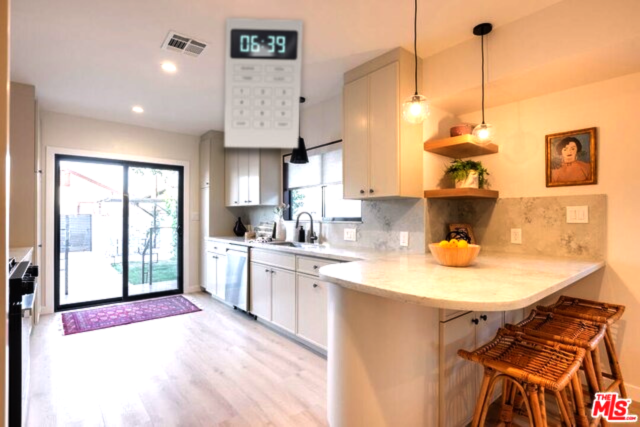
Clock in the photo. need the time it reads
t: 6:39
